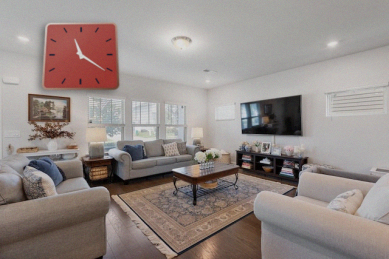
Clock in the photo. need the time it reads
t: 11:21
